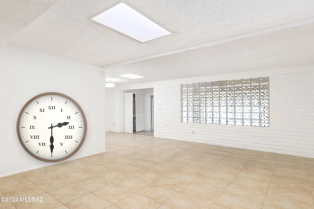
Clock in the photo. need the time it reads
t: 2:30
